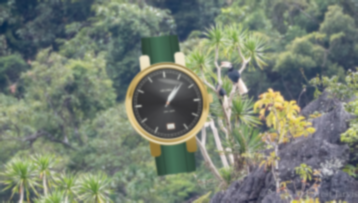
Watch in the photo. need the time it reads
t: 1:07
